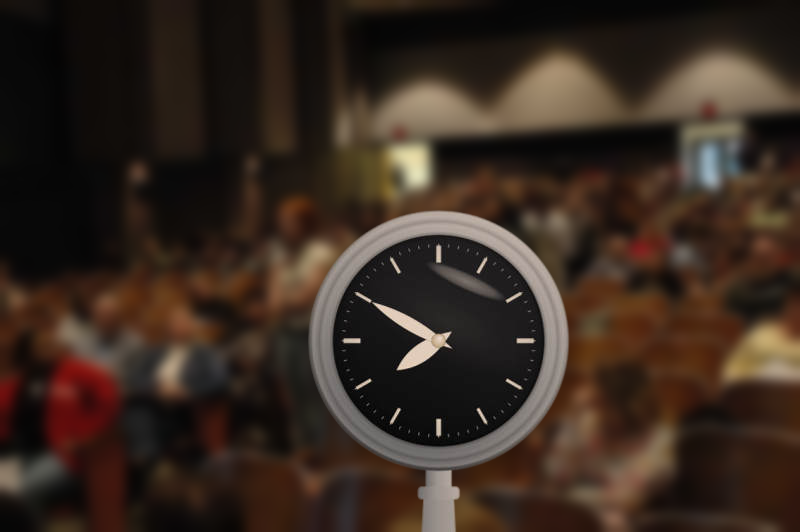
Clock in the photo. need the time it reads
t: 7:50
